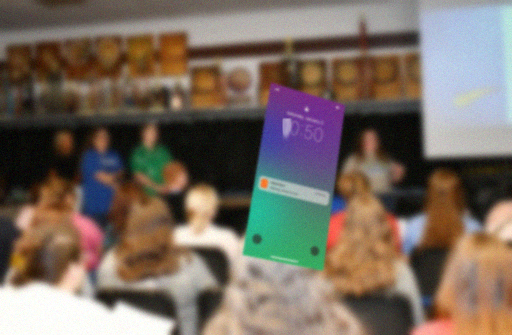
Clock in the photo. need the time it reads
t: 10:50
